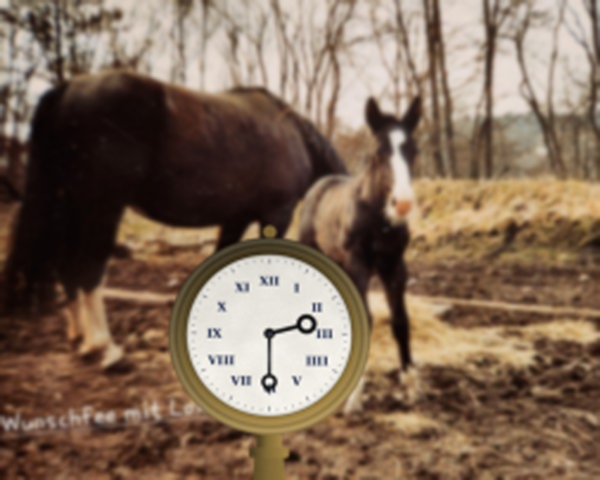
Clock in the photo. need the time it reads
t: 2:30
